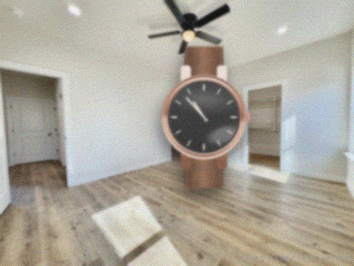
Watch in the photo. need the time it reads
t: 10:53
